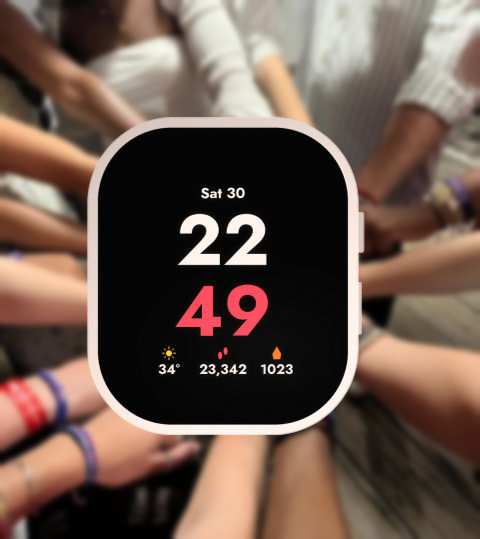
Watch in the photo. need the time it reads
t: 22:49
